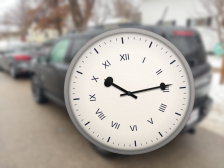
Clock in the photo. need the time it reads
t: 10:14
